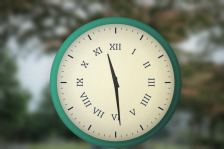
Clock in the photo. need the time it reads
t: 11:29
